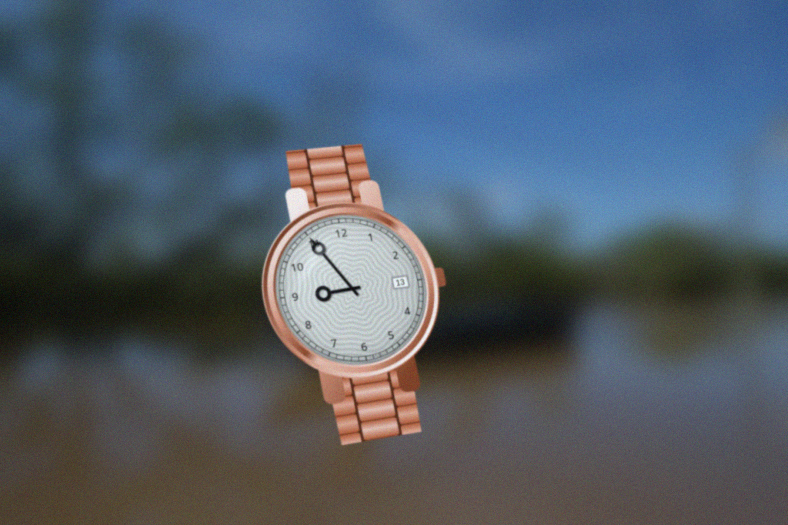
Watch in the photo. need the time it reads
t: 8:55
